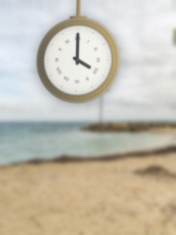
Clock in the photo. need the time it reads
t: 4:00
